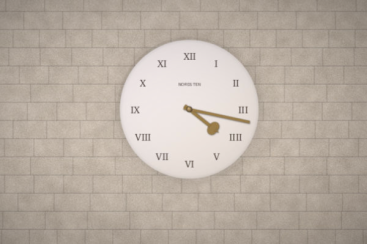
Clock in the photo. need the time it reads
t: 4:17
